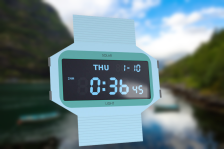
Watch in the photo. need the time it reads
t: 0:36:45
